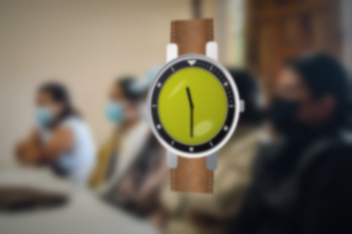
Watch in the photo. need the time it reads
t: 11:30
